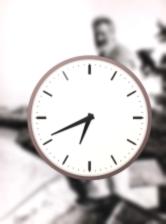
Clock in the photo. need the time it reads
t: 6:41
